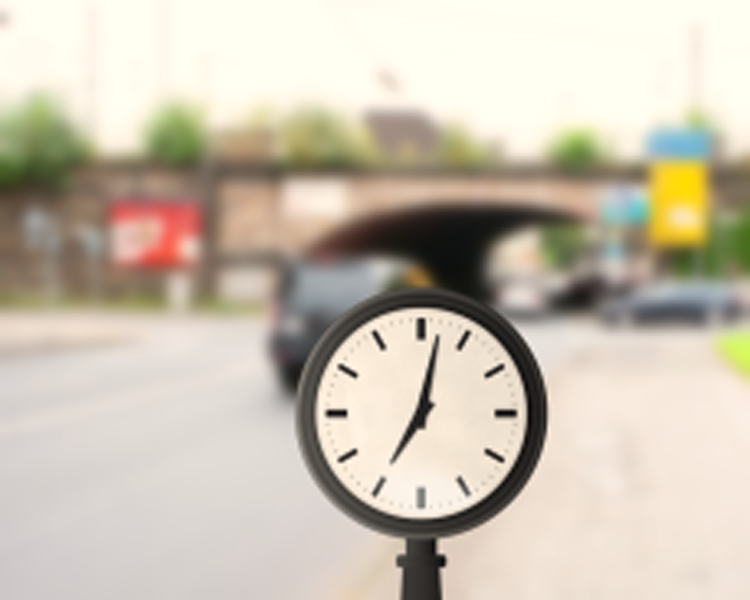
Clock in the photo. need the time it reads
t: 7:02
